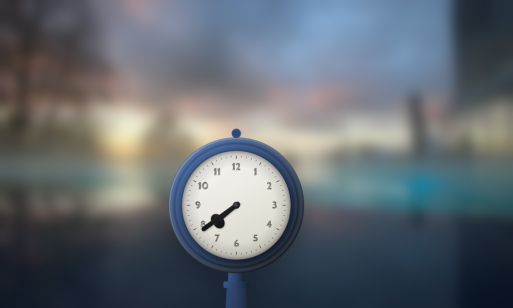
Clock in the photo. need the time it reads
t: 7:39
